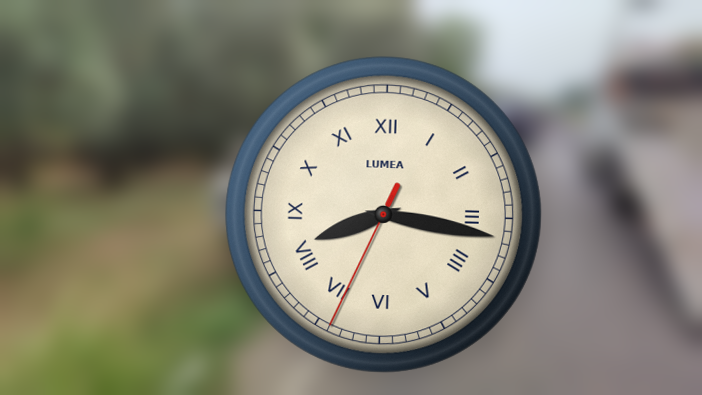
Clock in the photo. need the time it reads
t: 8:16:34
